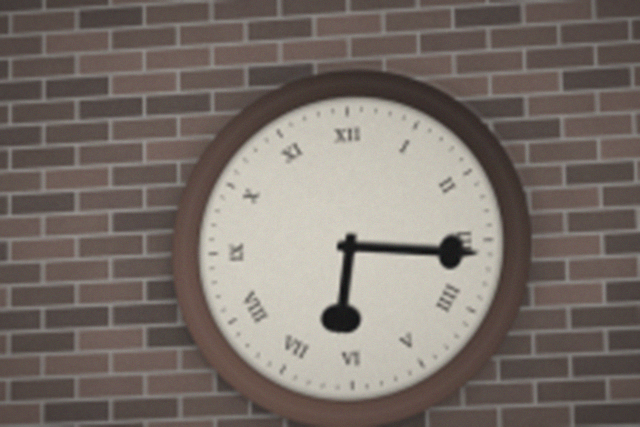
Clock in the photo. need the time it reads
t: 6:16
